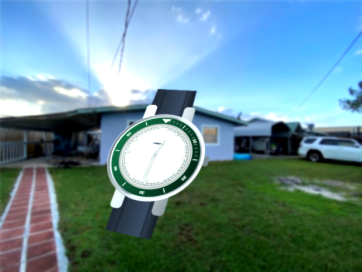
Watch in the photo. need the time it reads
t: 12:31
